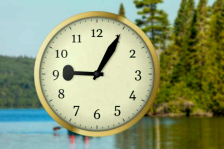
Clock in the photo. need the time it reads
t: 9:05
